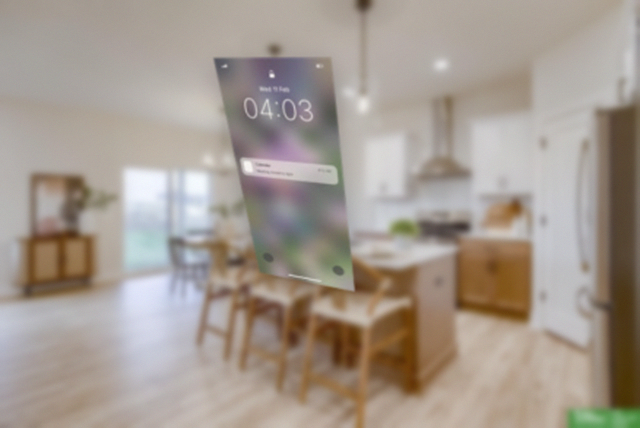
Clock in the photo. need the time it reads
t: 4:03
